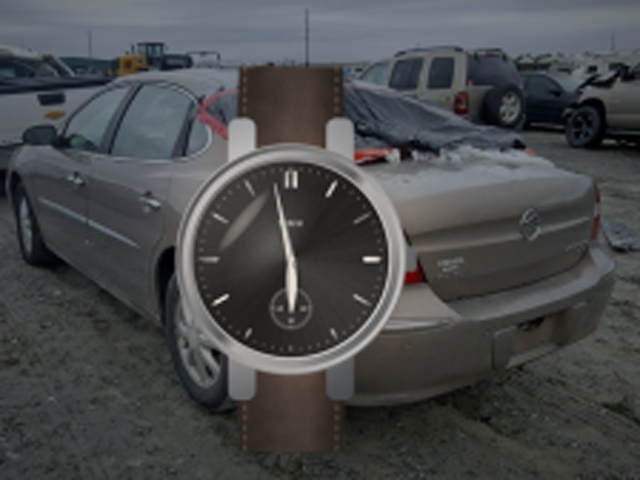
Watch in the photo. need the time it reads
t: 5:58
